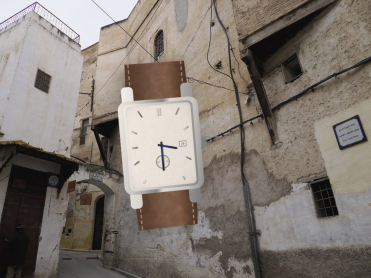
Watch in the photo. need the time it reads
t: 3:30
